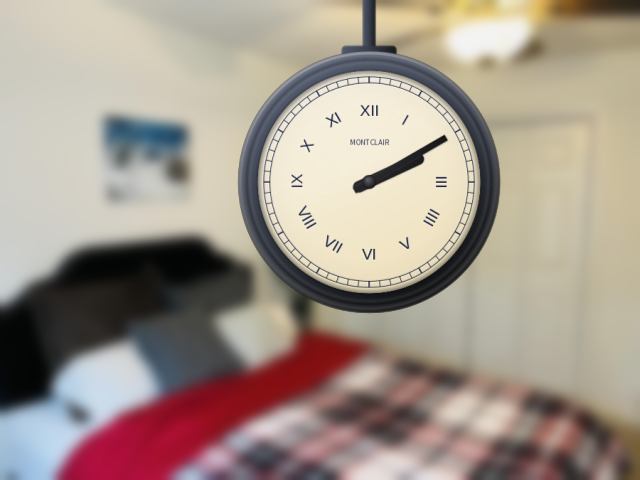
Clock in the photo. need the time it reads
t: 2:10
